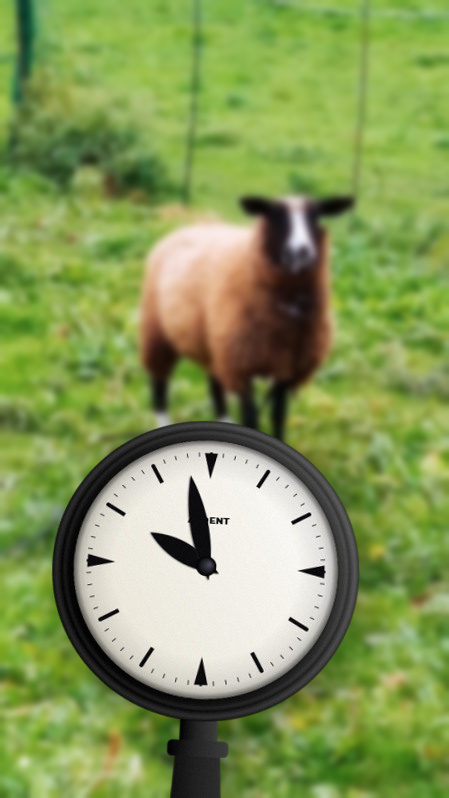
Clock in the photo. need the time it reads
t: 9:58
